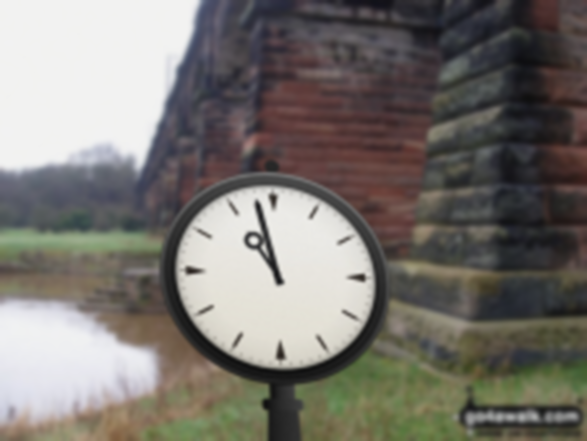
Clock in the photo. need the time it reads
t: 10:58
